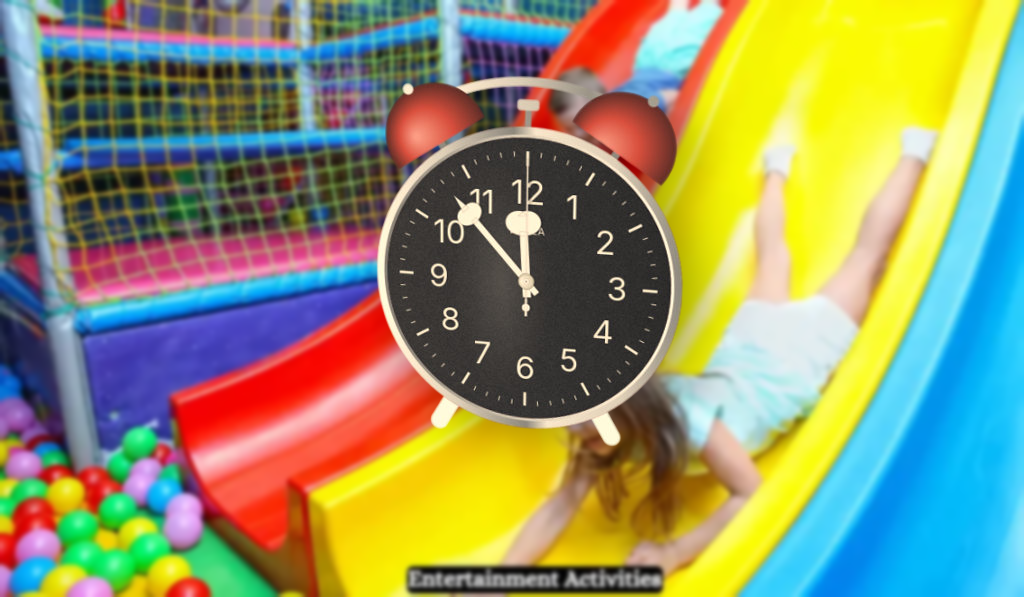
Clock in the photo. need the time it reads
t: 11:53:00
